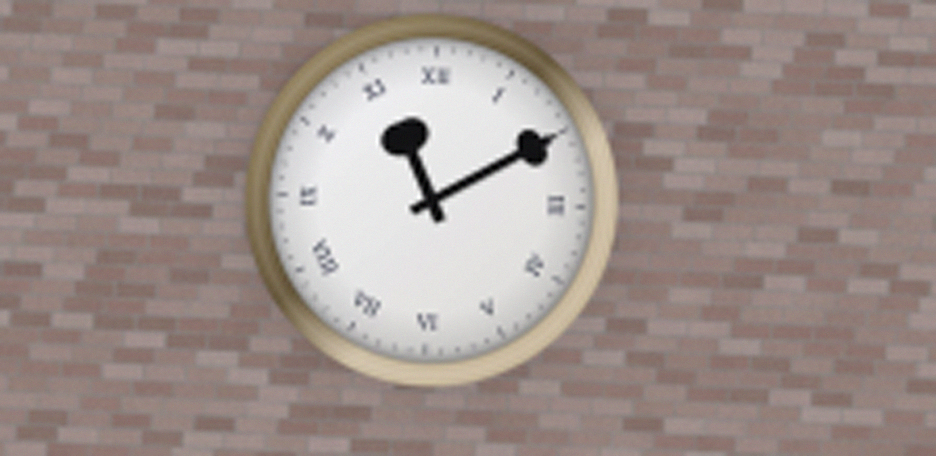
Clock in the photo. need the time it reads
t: 11:10
